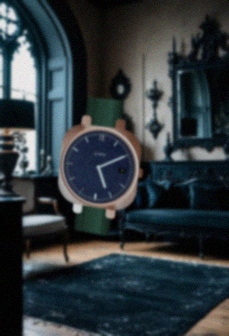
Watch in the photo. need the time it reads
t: 5:10
